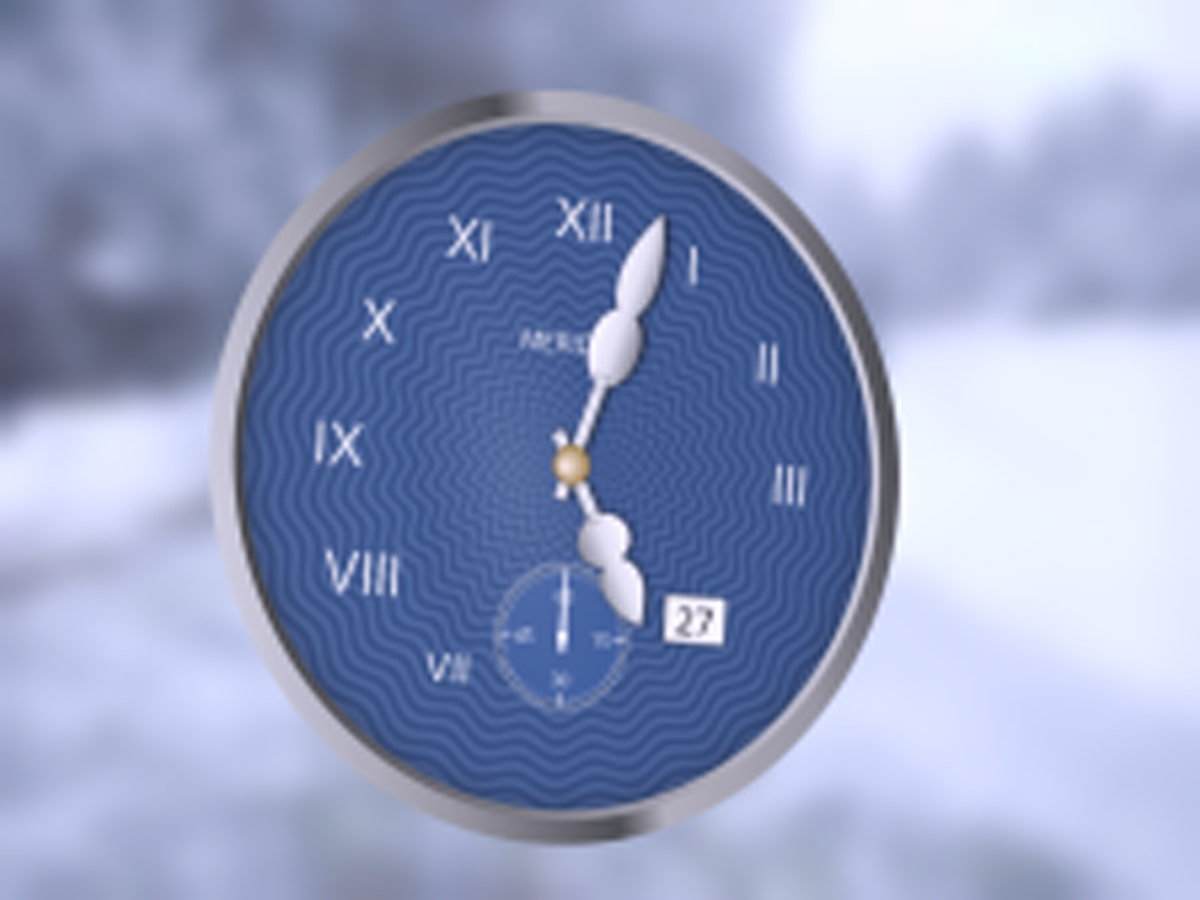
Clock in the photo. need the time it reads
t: 5:03
